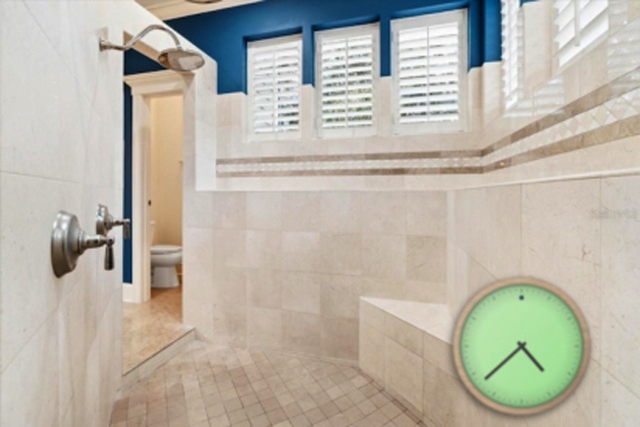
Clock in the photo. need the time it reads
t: 4:38
